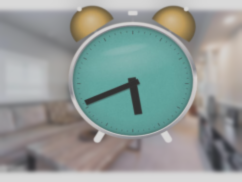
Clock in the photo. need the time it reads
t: 5:41
